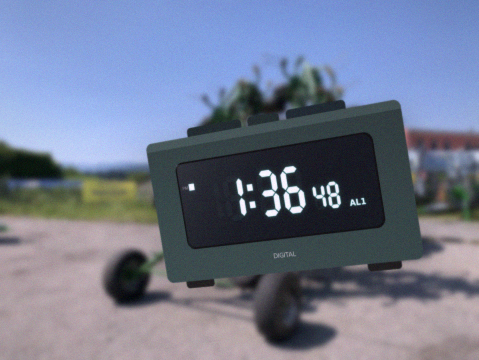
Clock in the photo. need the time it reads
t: 1:36:48
